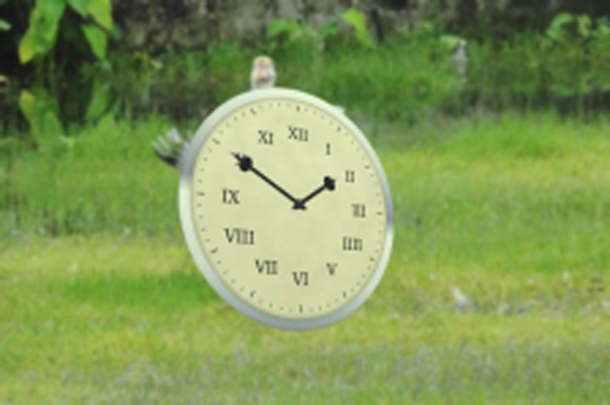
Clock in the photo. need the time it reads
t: 1:50
